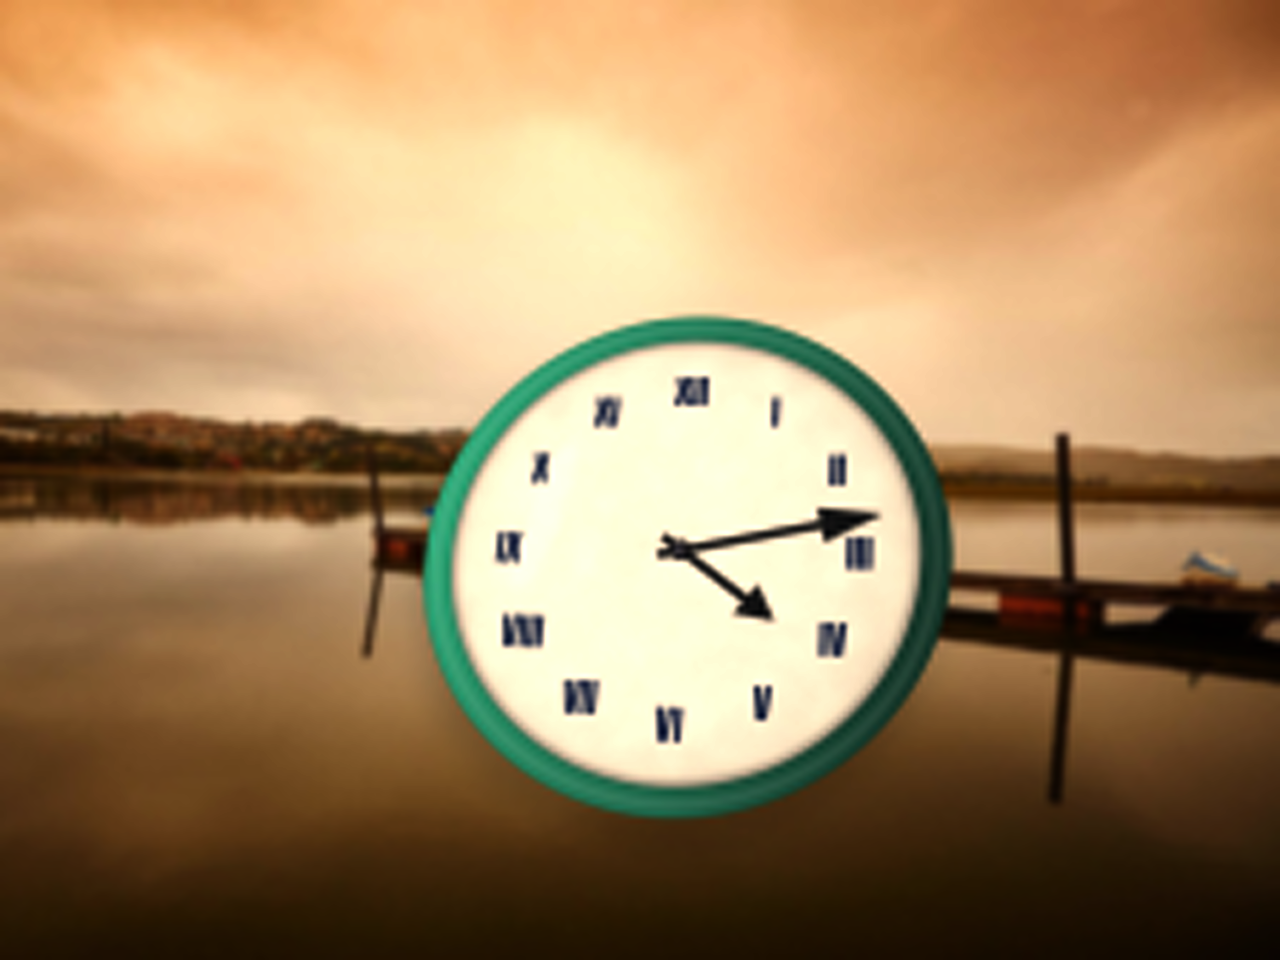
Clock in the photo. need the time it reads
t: 4:13
